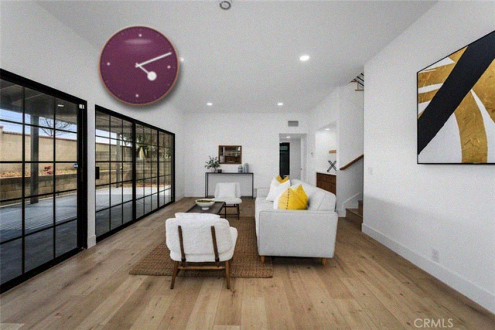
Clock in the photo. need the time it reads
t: 4:11
